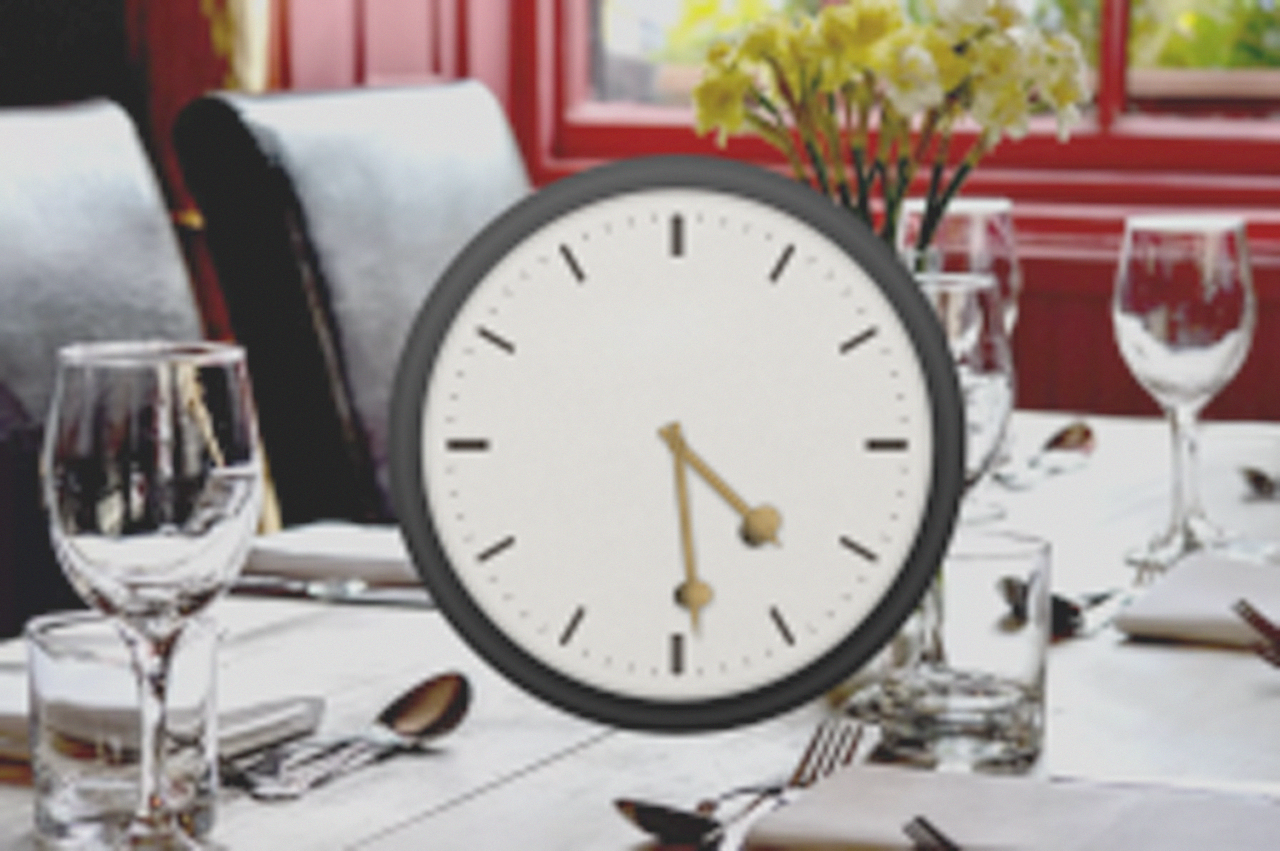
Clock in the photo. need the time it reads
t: 4:29
